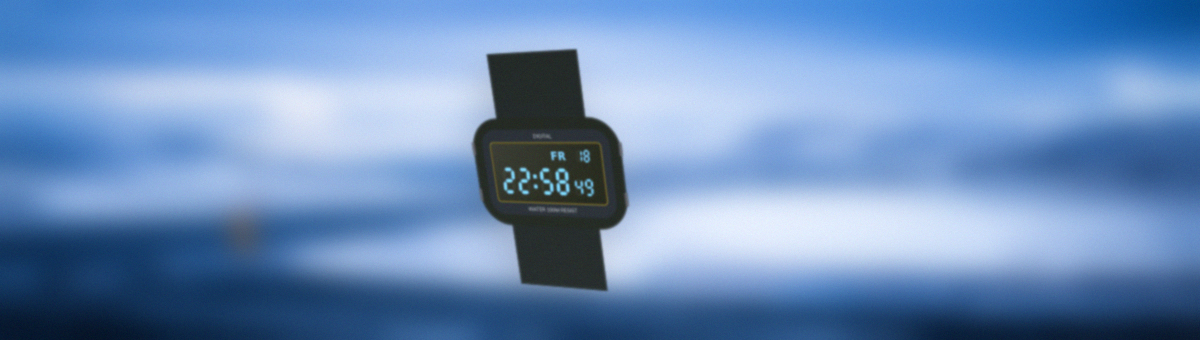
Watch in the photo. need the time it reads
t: 22:58:49
